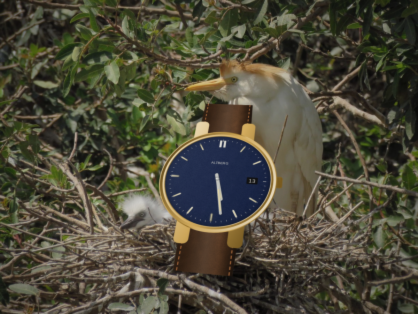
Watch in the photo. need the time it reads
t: 5:28
